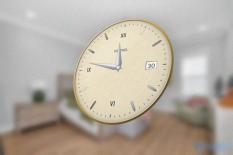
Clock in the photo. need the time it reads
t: 11:47
